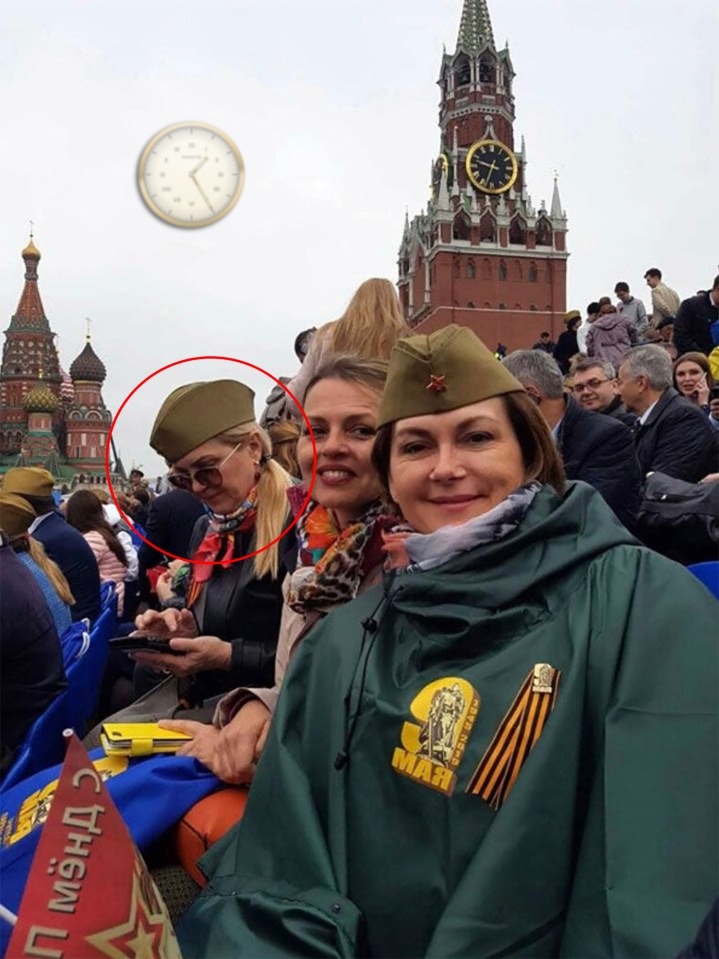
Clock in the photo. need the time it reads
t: 1:25
